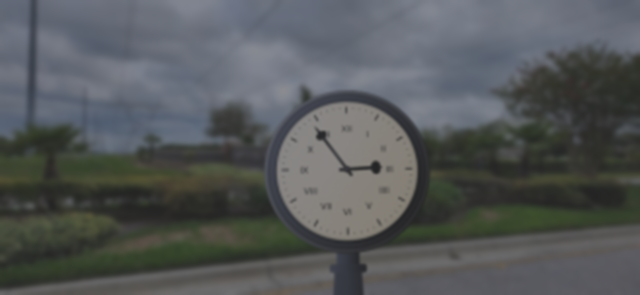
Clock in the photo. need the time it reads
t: 2:54
